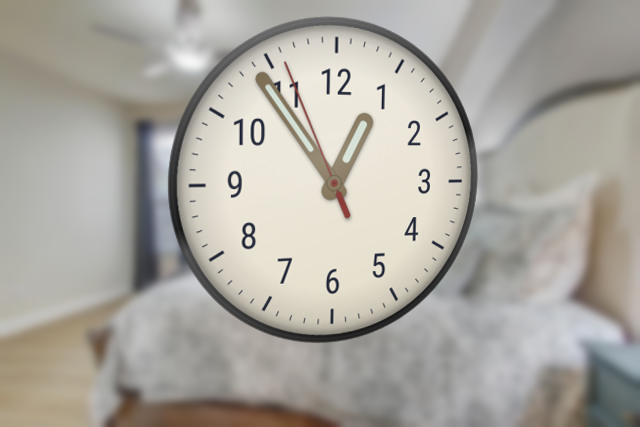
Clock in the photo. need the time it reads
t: 12:53:56
